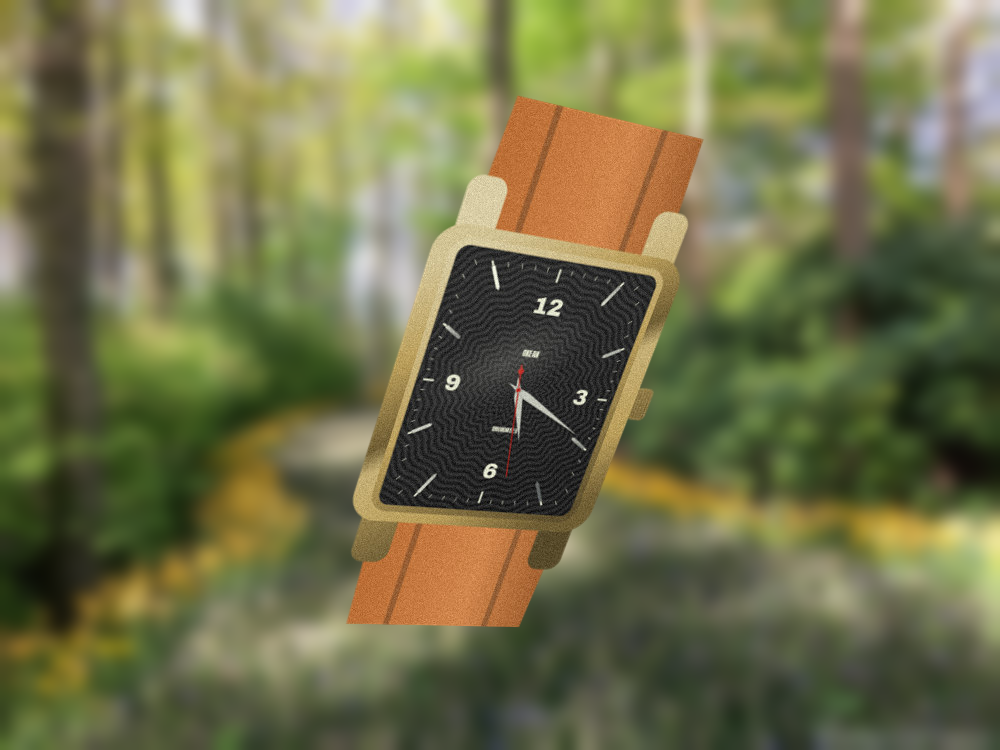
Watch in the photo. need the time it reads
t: 5:19:28
